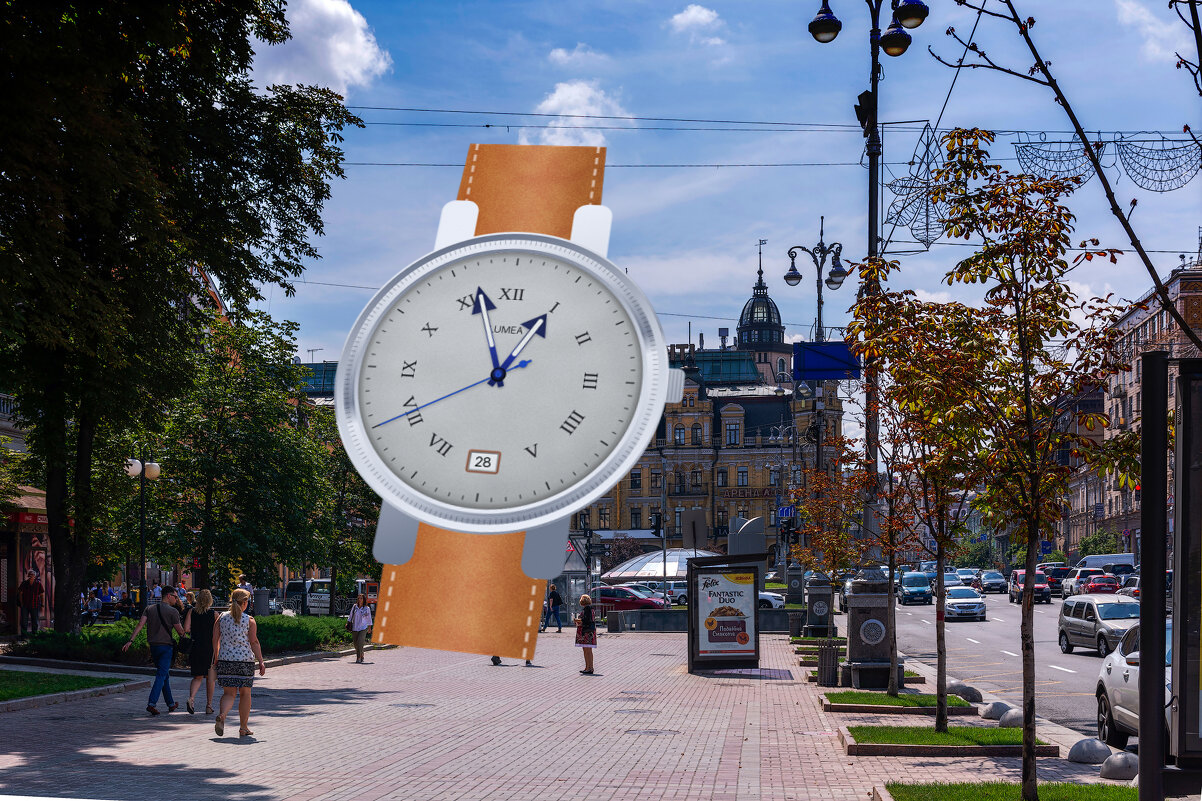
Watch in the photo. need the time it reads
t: 12:56:40
